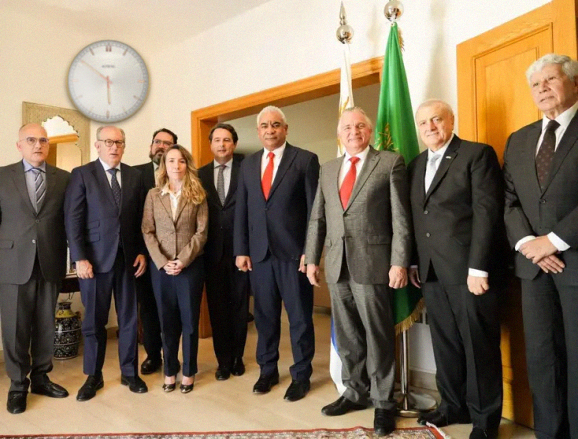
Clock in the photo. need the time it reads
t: 5:51
